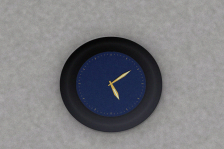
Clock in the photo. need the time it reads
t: 5:09
